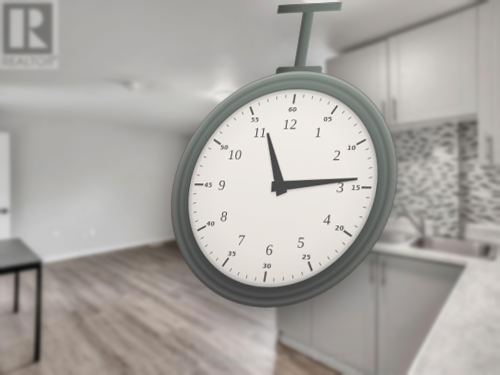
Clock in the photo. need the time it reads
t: 11:14
